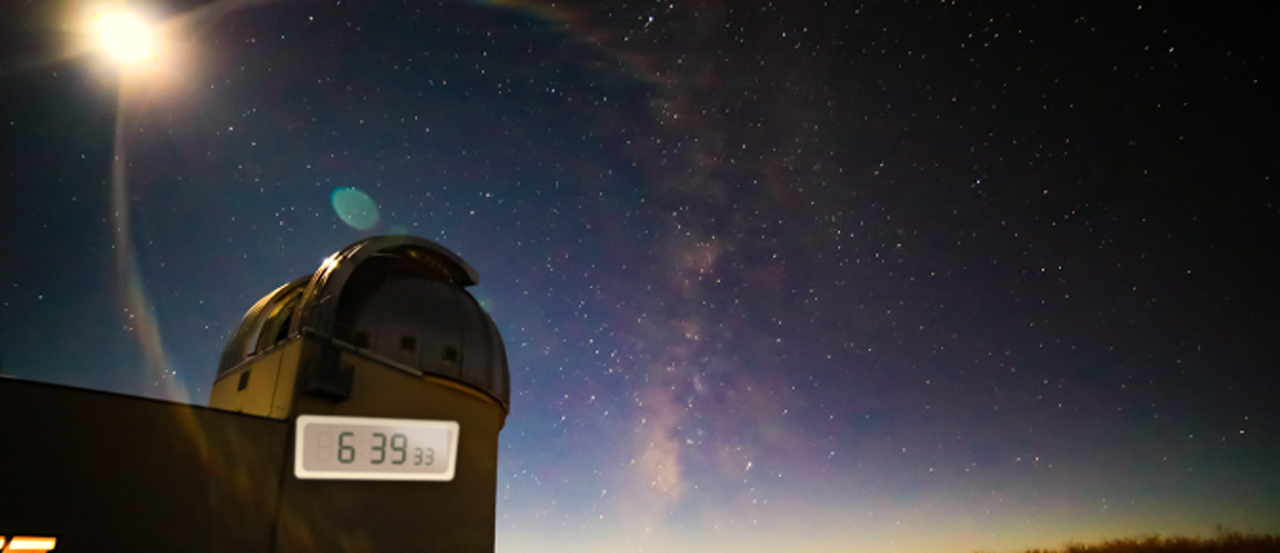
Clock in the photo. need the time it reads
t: 6:39:33
